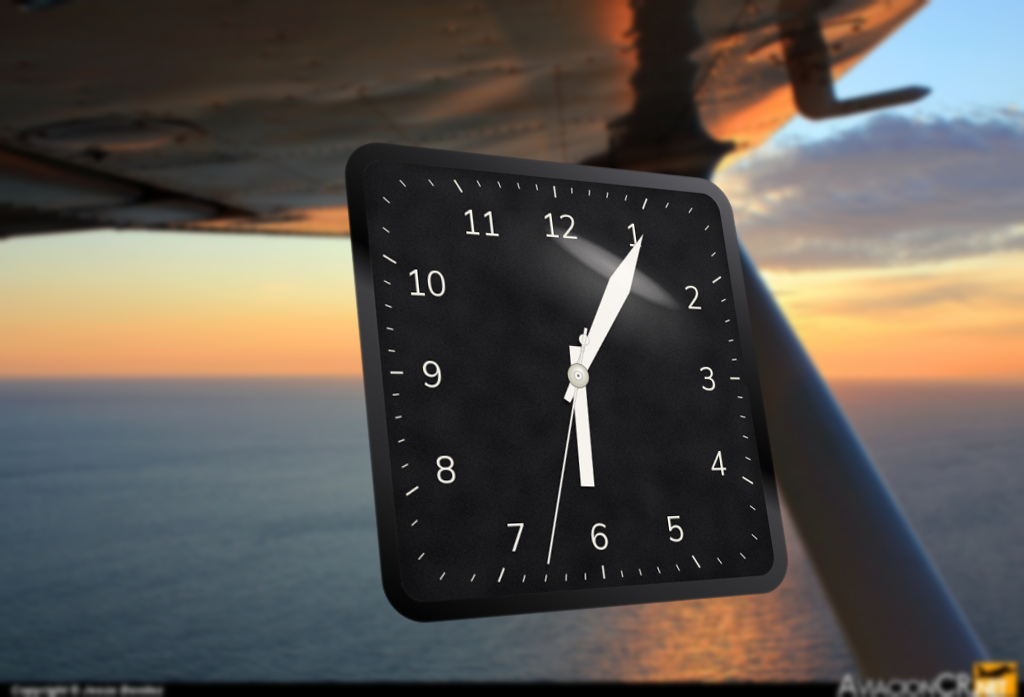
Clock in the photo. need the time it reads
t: 6:05:33
